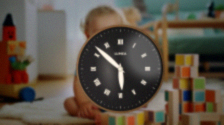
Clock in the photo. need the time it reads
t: 5:52
